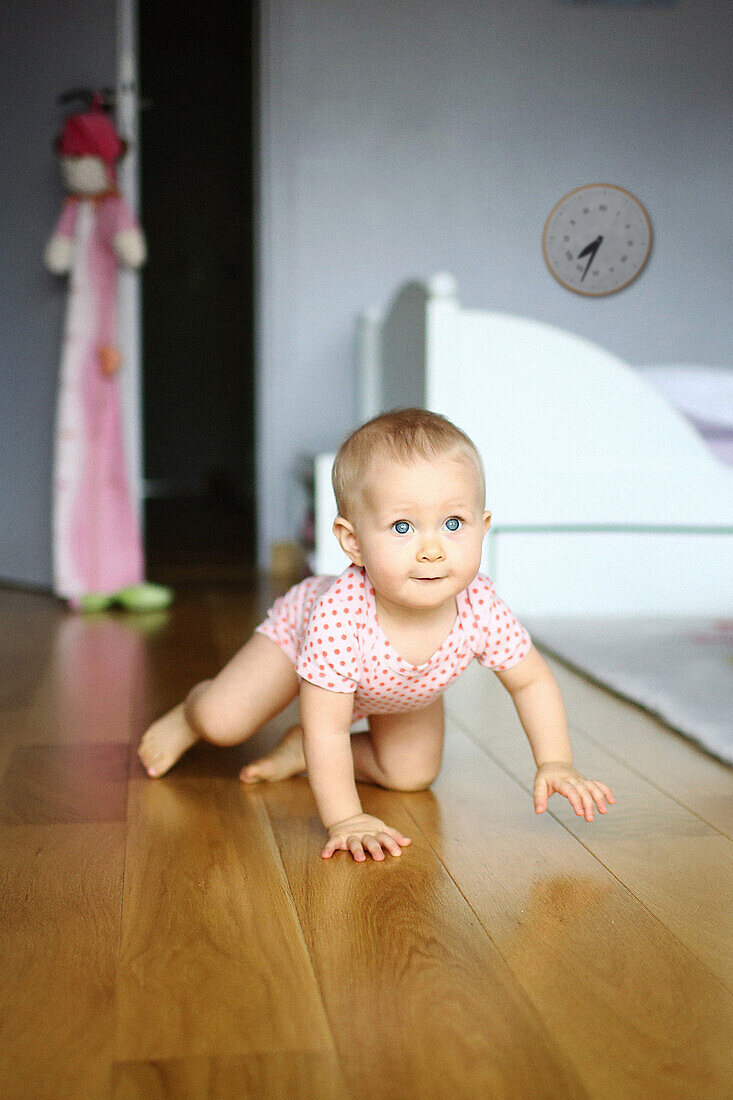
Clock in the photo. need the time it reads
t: 7:33
